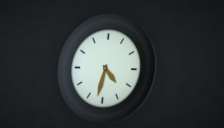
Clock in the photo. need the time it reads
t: 4:32
